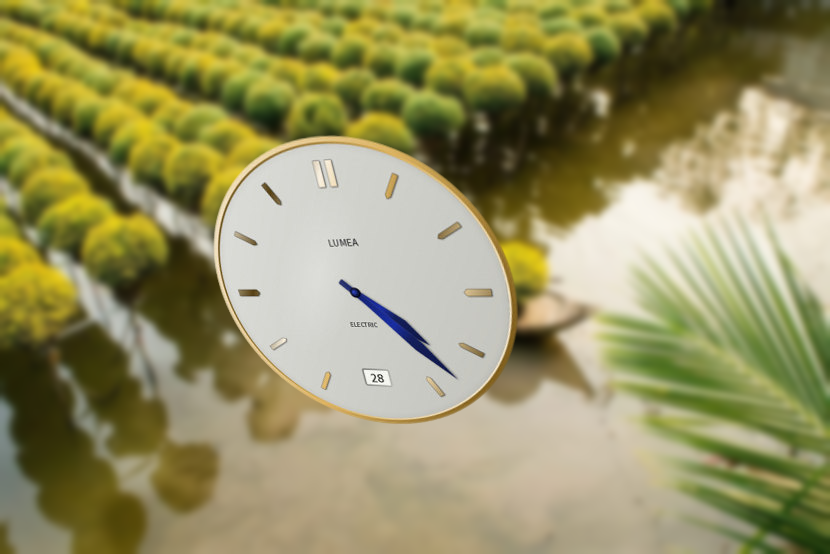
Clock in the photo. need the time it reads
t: 4:23
